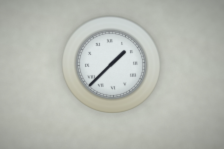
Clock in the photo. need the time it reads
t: 1:38
